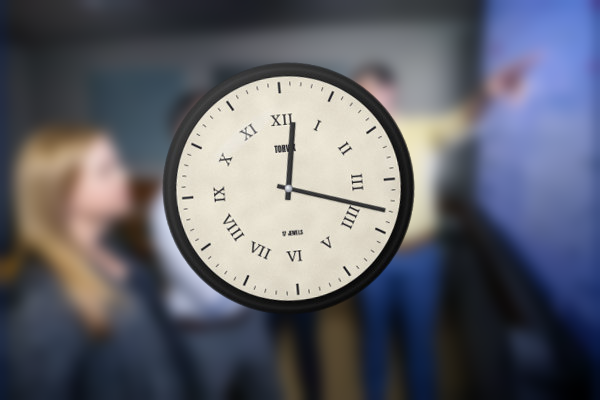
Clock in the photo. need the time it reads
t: 12:18
